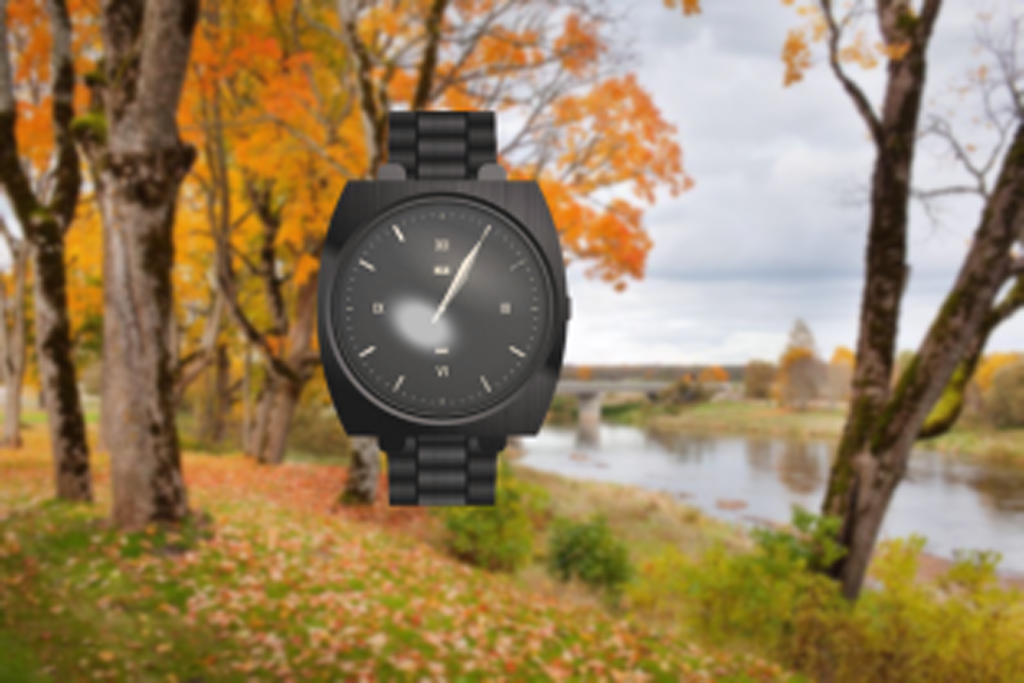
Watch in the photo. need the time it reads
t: 1:05
